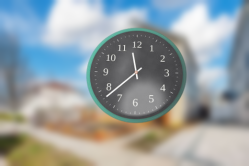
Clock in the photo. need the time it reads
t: 11:38
